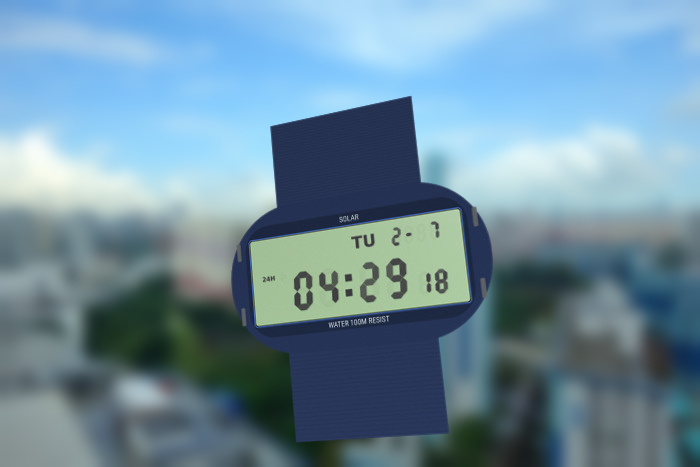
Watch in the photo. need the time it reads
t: 4:29:18
